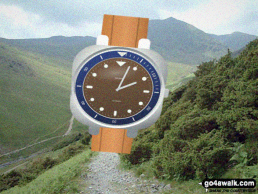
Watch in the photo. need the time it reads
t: 2:03
